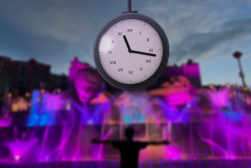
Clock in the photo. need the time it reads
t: 11:17
